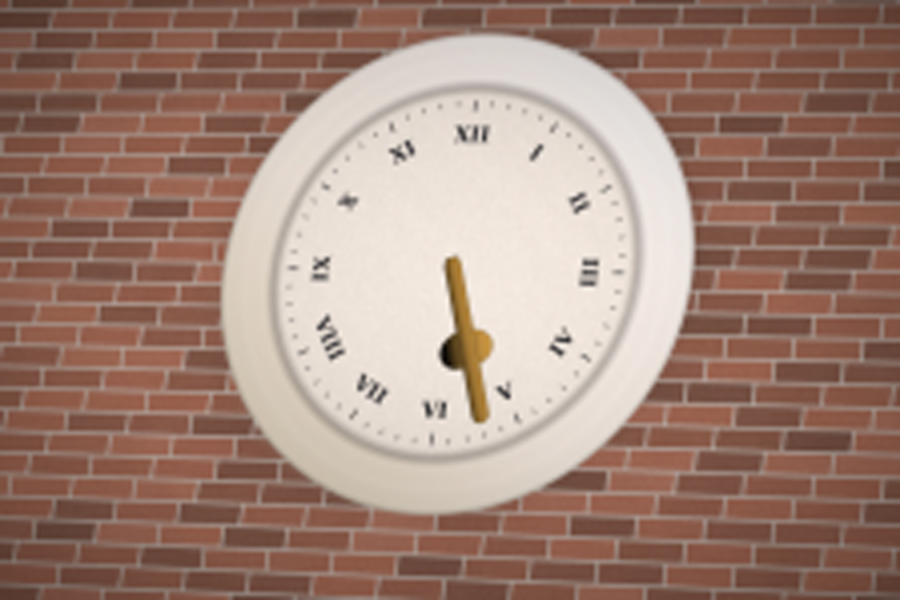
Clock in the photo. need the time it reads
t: 5:27
